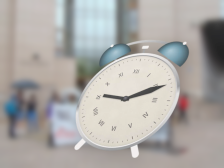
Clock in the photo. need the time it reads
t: 9:11
